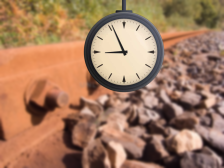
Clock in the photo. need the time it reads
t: 8:56
